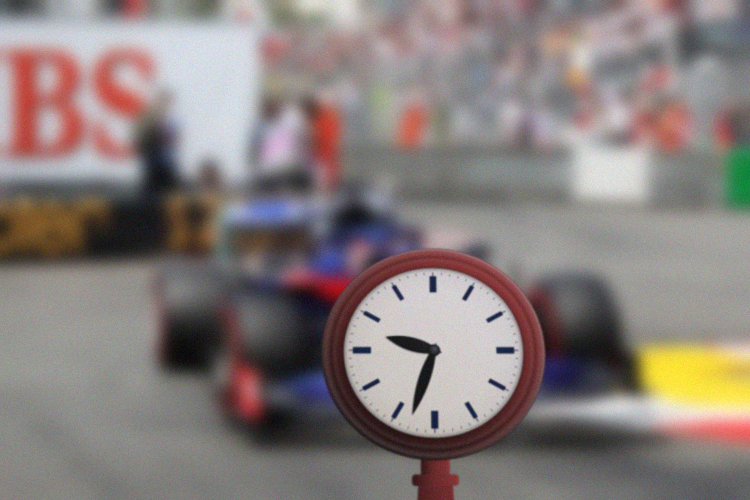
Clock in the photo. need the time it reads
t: 9:33
